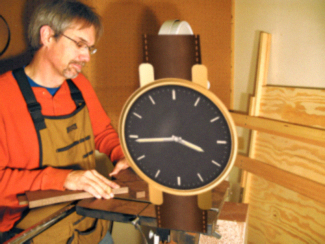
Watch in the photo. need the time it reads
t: 3:44
